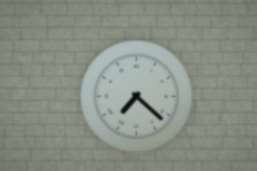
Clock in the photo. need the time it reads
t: 7:22
